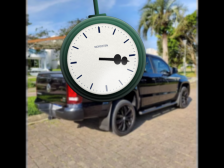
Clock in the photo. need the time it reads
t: 3:17
